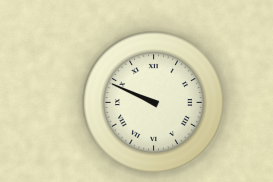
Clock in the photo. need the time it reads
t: 9:49
